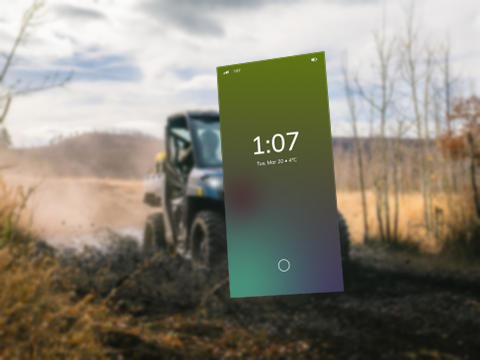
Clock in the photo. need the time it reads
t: 1:07
